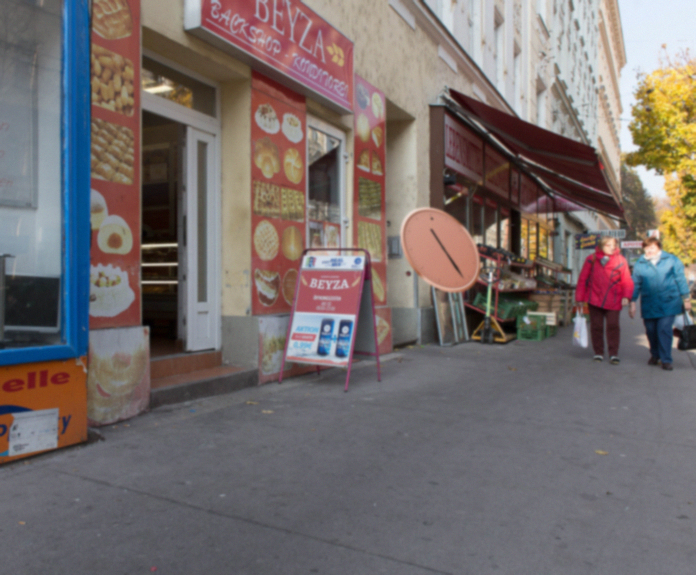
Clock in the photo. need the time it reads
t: 11:27
